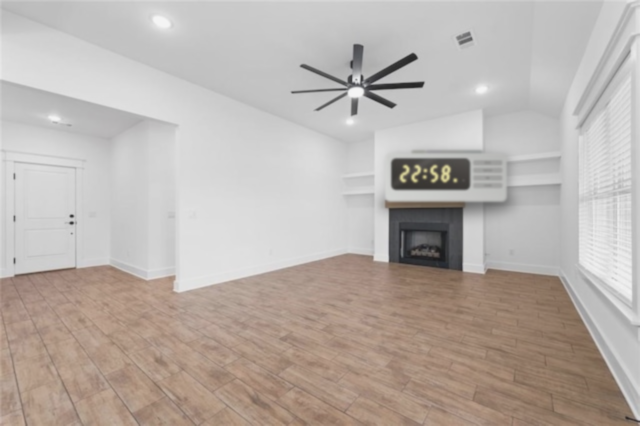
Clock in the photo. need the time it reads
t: 22:58
